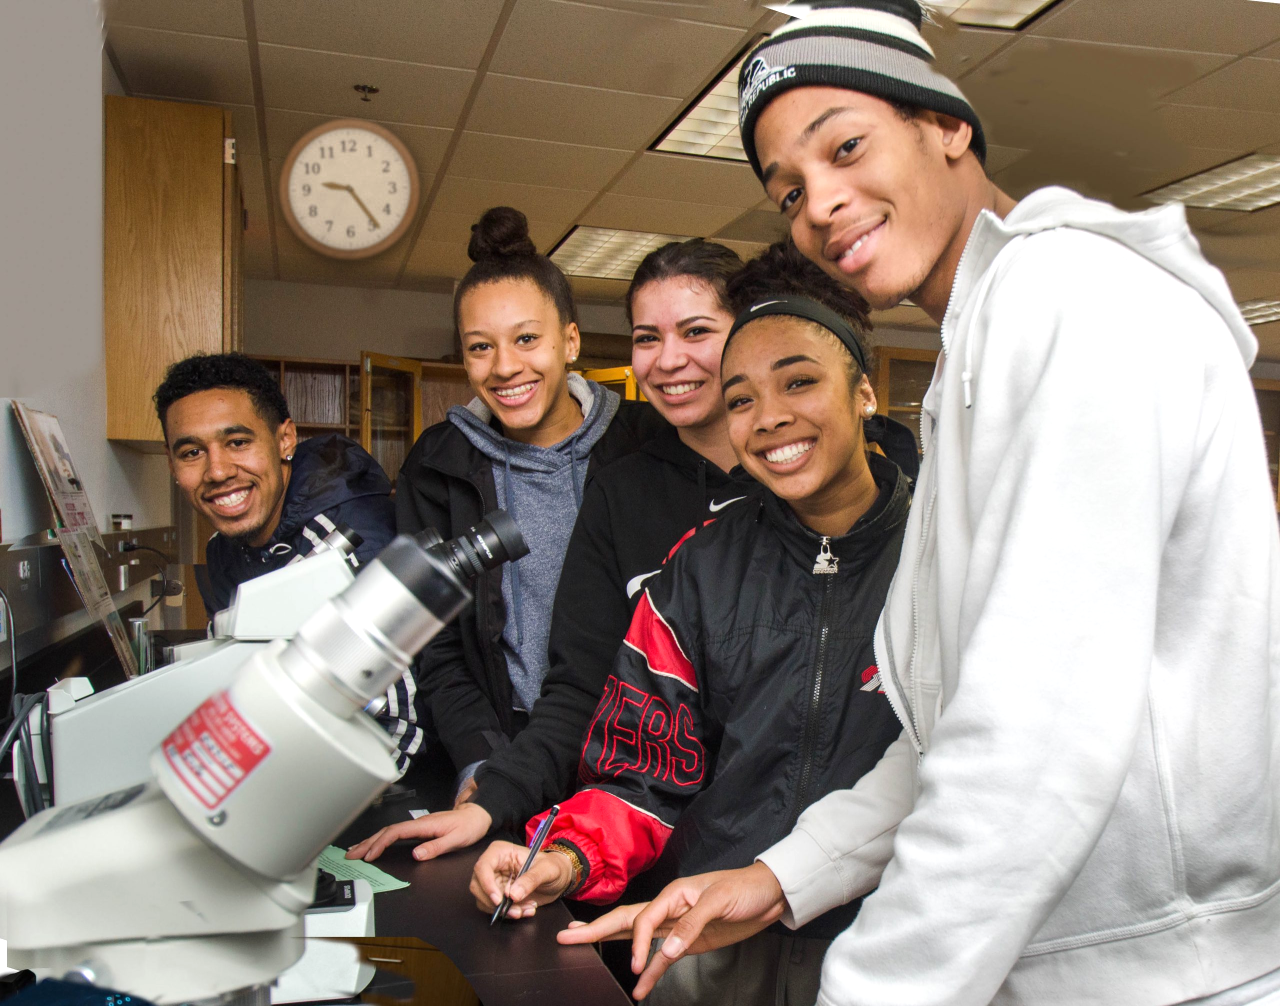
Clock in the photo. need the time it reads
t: 9:24
